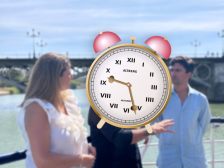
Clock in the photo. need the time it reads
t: 9:27
